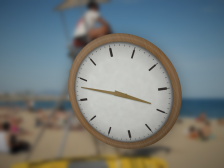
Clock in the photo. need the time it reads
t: 3:48
